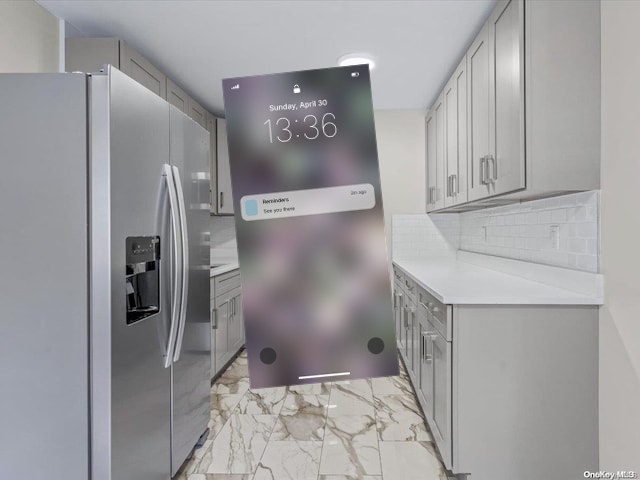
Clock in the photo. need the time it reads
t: 13:36
